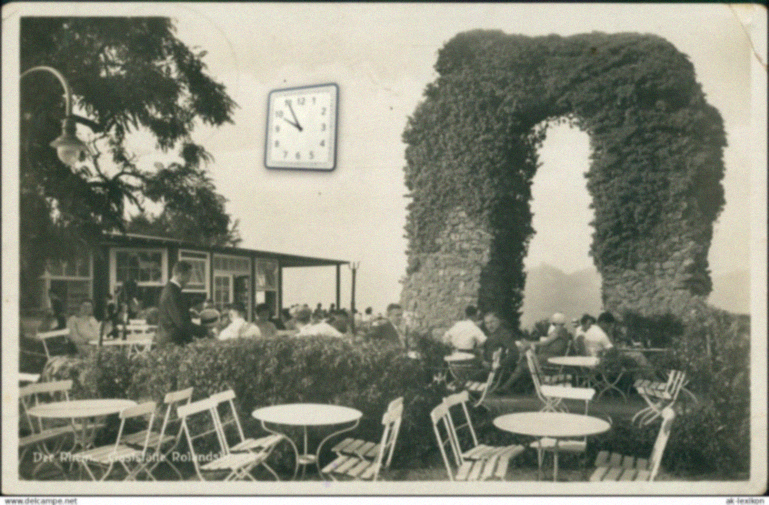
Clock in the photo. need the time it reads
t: 9:55
